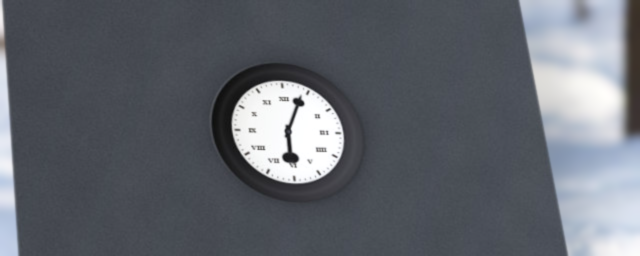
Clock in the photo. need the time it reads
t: 6:04
